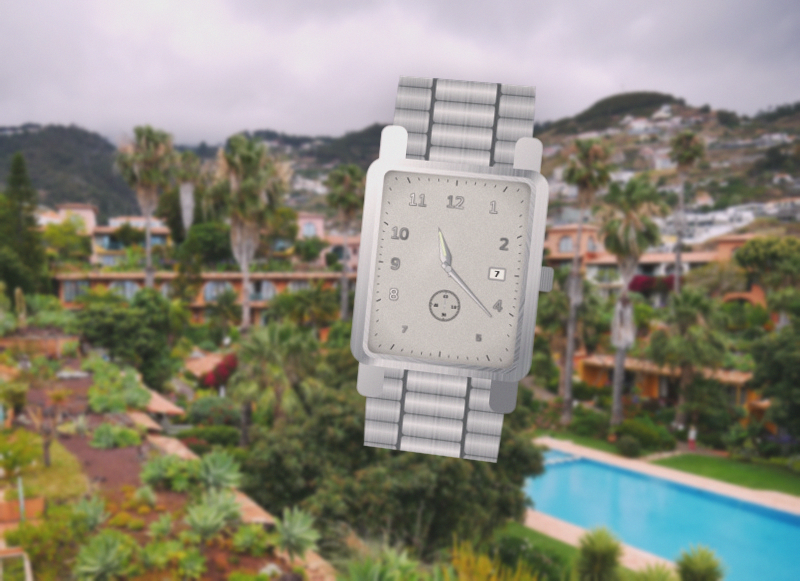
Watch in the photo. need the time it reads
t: 11:22
